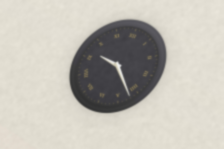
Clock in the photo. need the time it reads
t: 9:22
